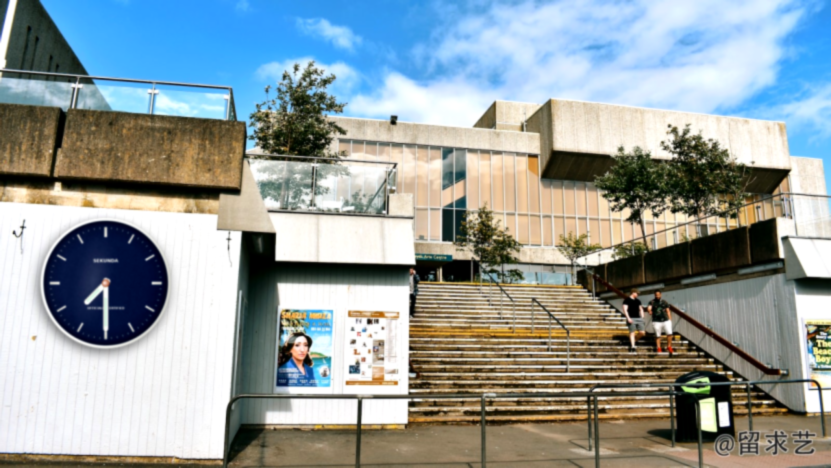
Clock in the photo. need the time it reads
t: 7:30
